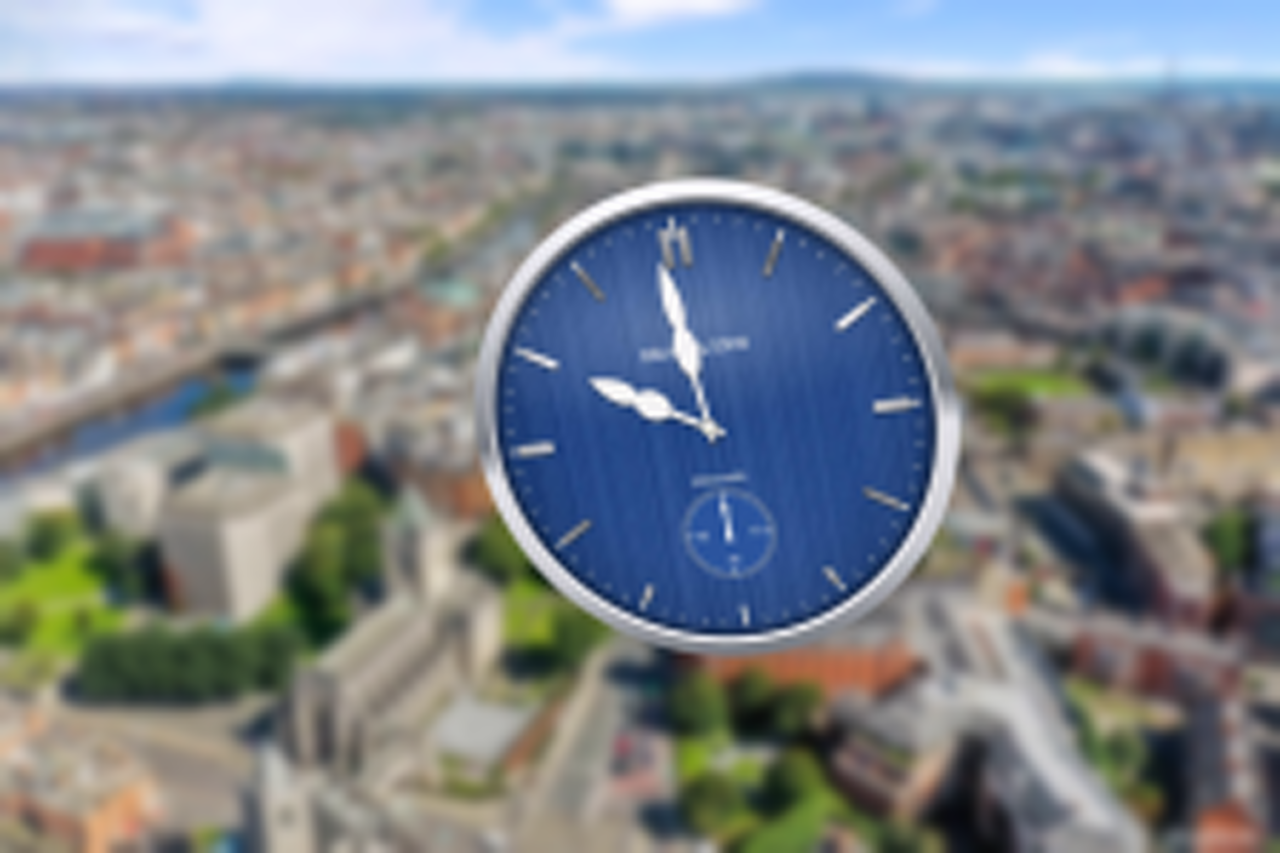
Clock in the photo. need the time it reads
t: 9:59
